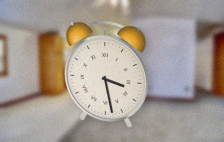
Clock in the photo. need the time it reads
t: 3:28
